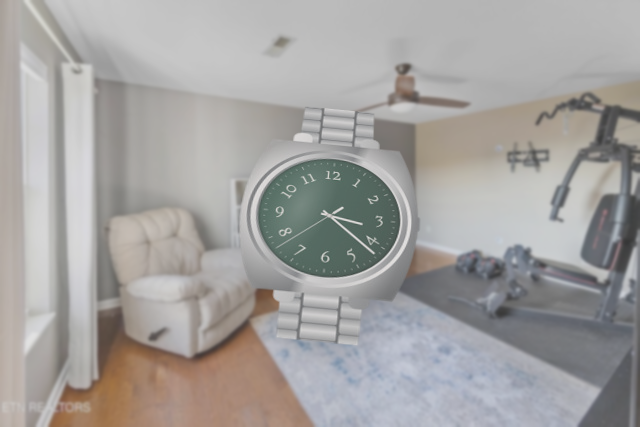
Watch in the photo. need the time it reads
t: 3:21:38
